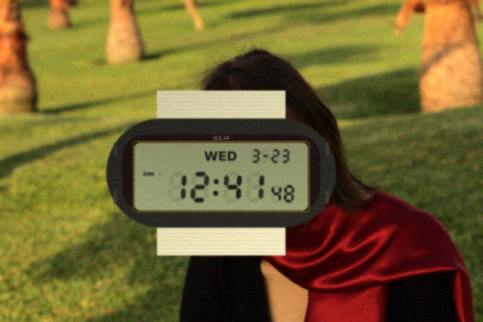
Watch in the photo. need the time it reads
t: 12:41:48
